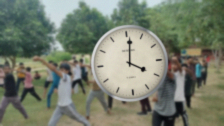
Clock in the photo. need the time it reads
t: 4:01
